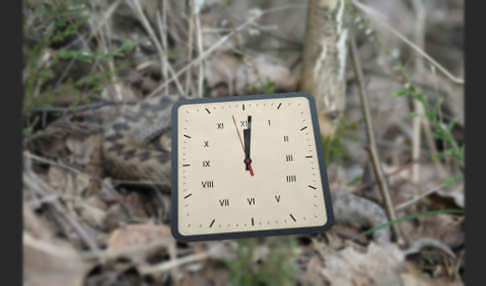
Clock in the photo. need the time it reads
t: 12:00:58
